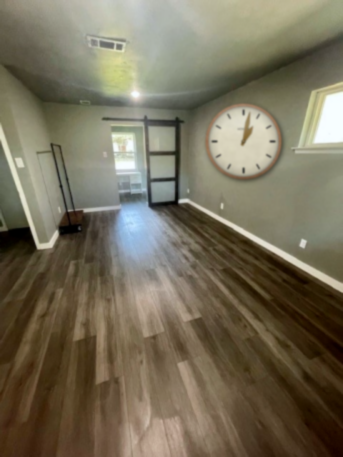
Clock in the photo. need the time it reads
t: 1:02
